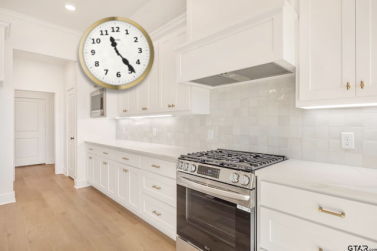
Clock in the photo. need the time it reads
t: 11:24
